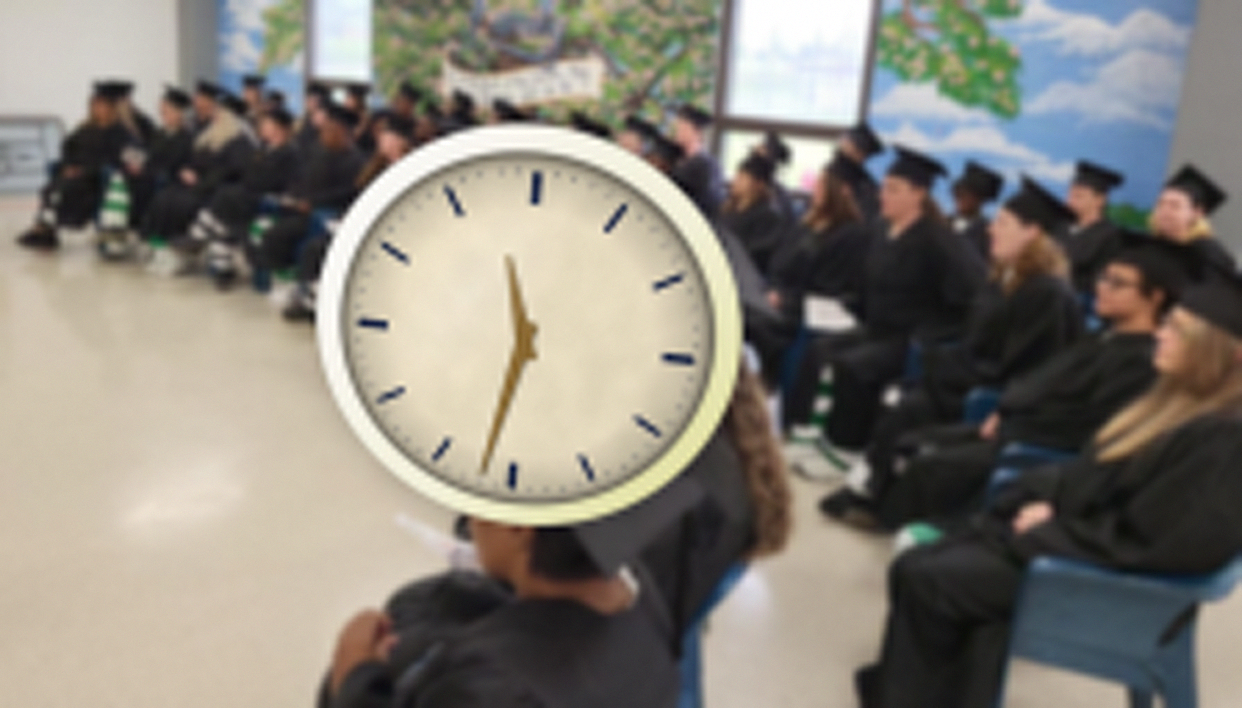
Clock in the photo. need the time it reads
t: 11:32
